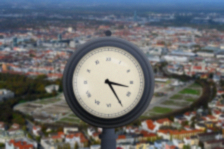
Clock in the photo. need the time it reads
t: 3:25
